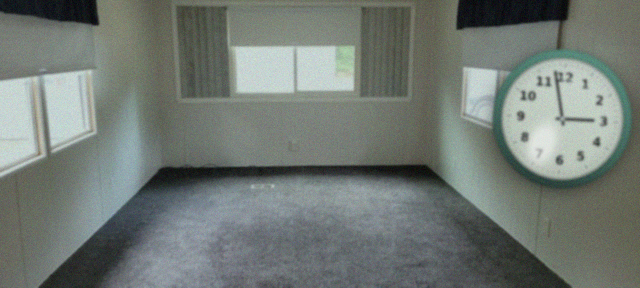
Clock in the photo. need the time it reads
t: 2:58
